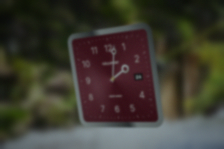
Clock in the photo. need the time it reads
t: 2:02
